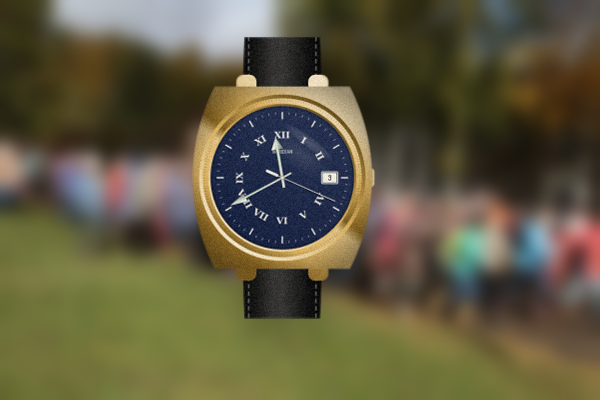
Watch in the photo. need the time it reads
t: 11:40:19
